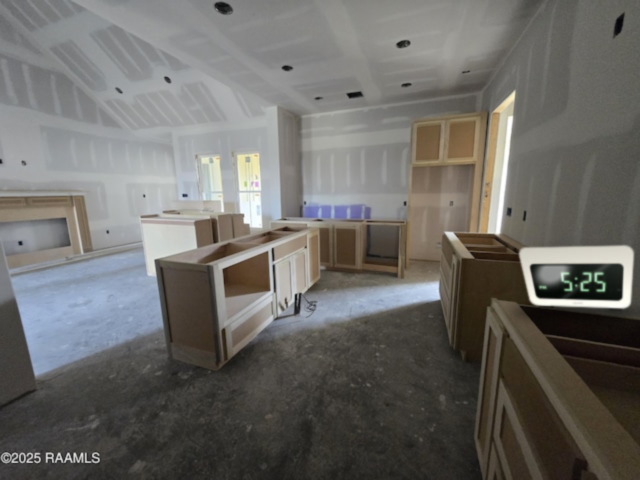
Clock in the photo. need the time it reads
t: 5:25
